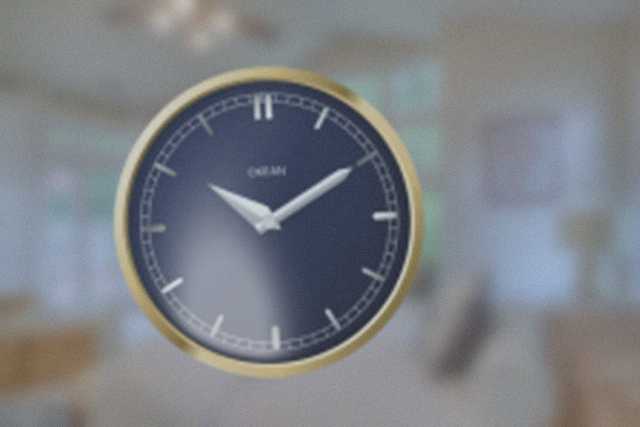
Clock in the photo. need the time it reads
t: 10:10
